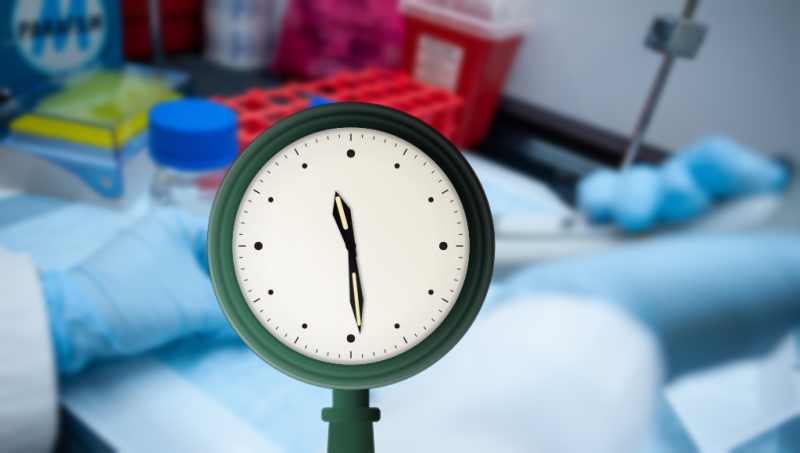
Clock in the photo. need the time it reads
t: 11:29
